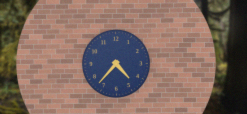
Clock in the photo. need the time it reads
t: 4:37
